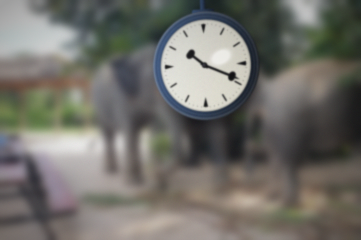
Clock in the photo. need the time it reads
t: 10:19
